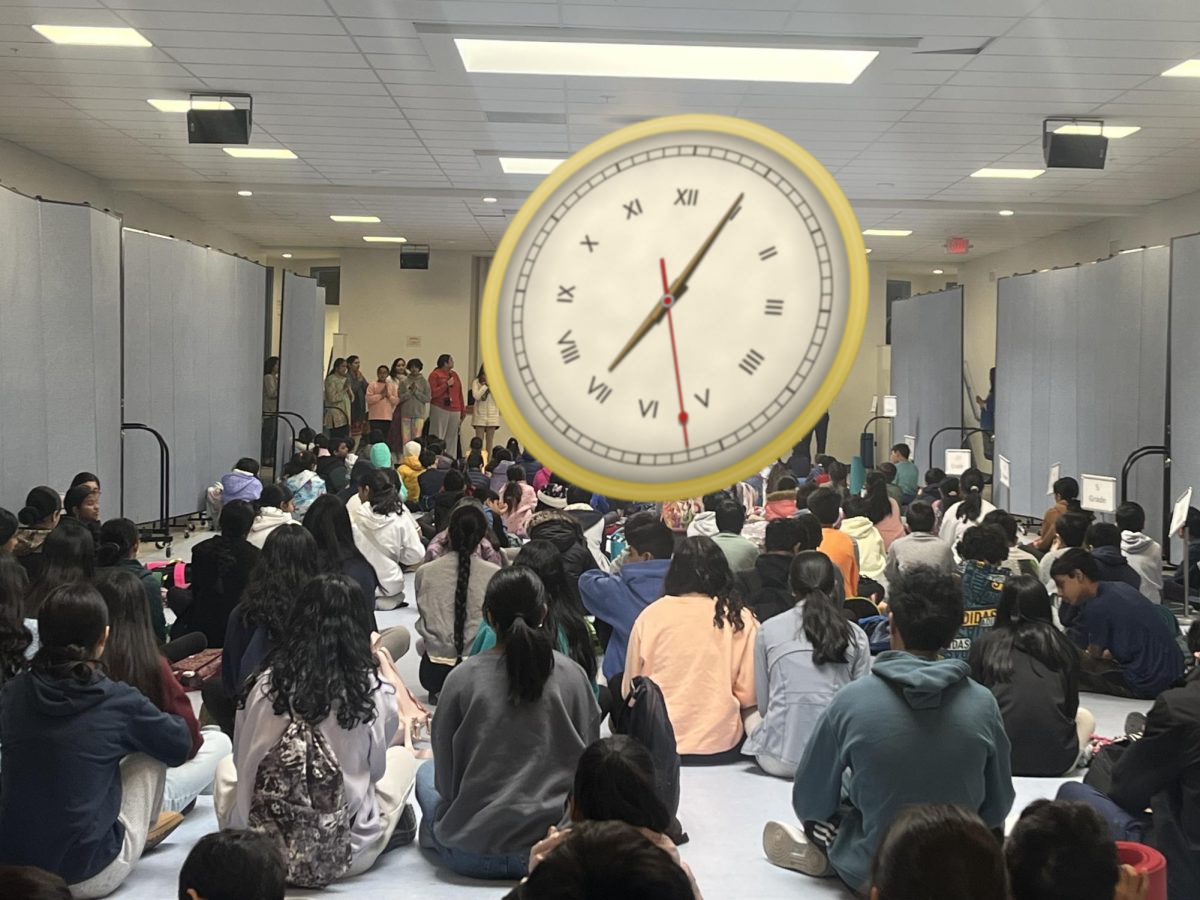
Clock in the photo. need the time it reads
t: 7:04:27
